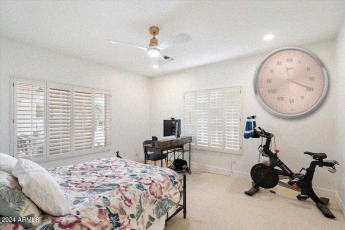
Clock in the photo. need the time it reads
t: 11:19
